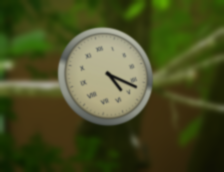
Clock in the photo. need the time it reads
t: 5:22
